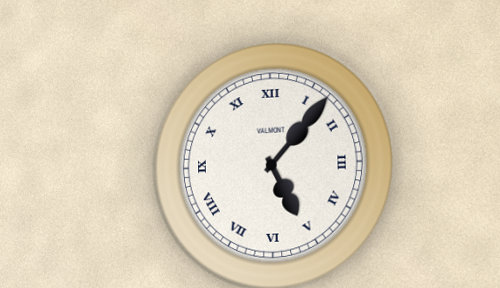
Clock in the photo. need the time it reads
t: 5:07
